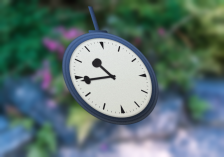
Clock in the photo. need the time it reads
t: 10:44
